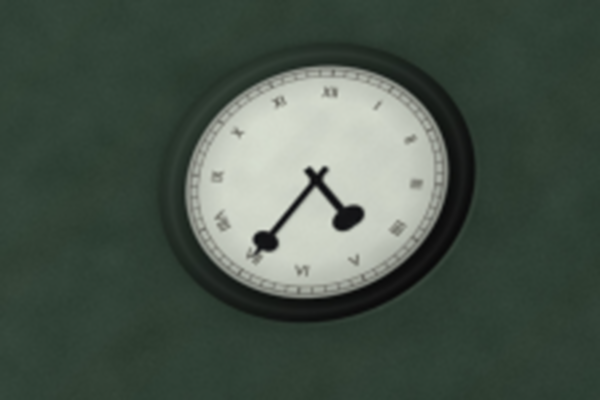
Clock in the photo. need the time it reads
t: 4:35
